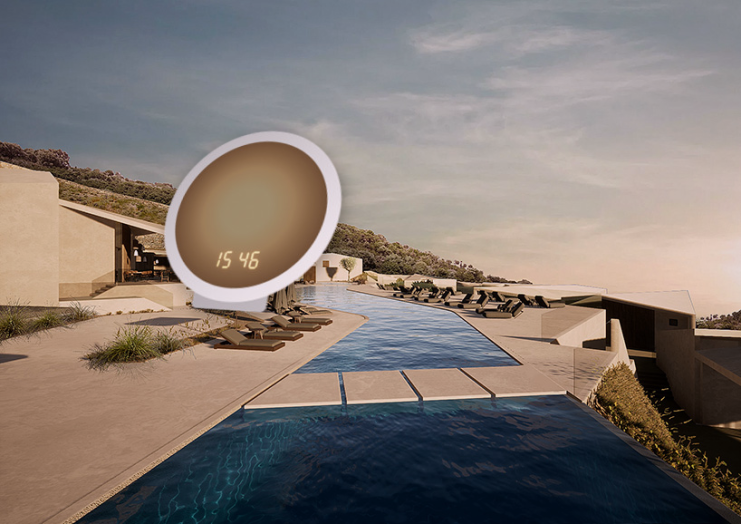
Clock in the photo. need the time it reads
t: 15:46
